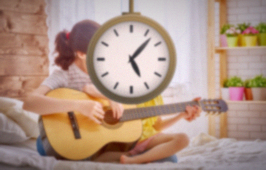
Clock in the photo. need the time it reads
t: 5:07
